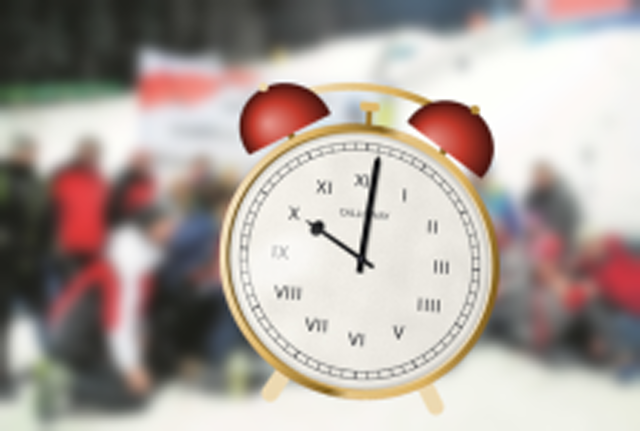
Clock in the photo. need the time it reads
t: 10:01
